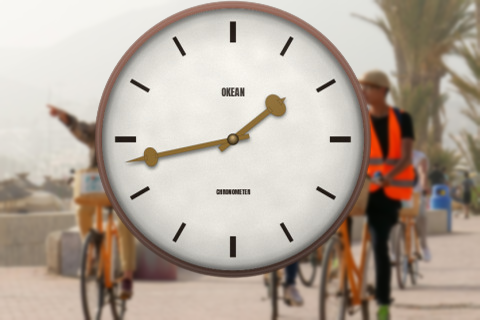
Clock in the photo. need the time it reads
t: 1:43
